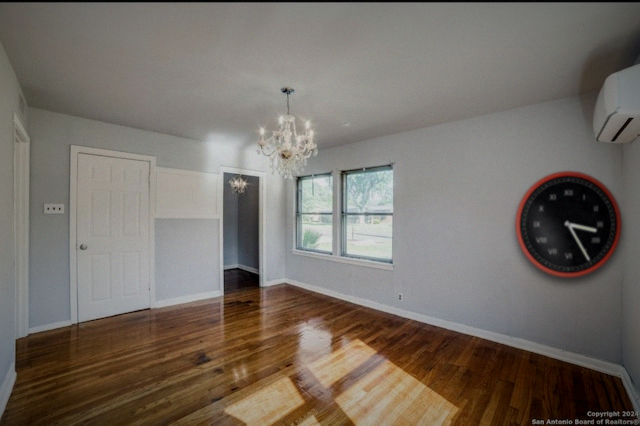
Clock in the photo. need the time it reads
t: 3:25
